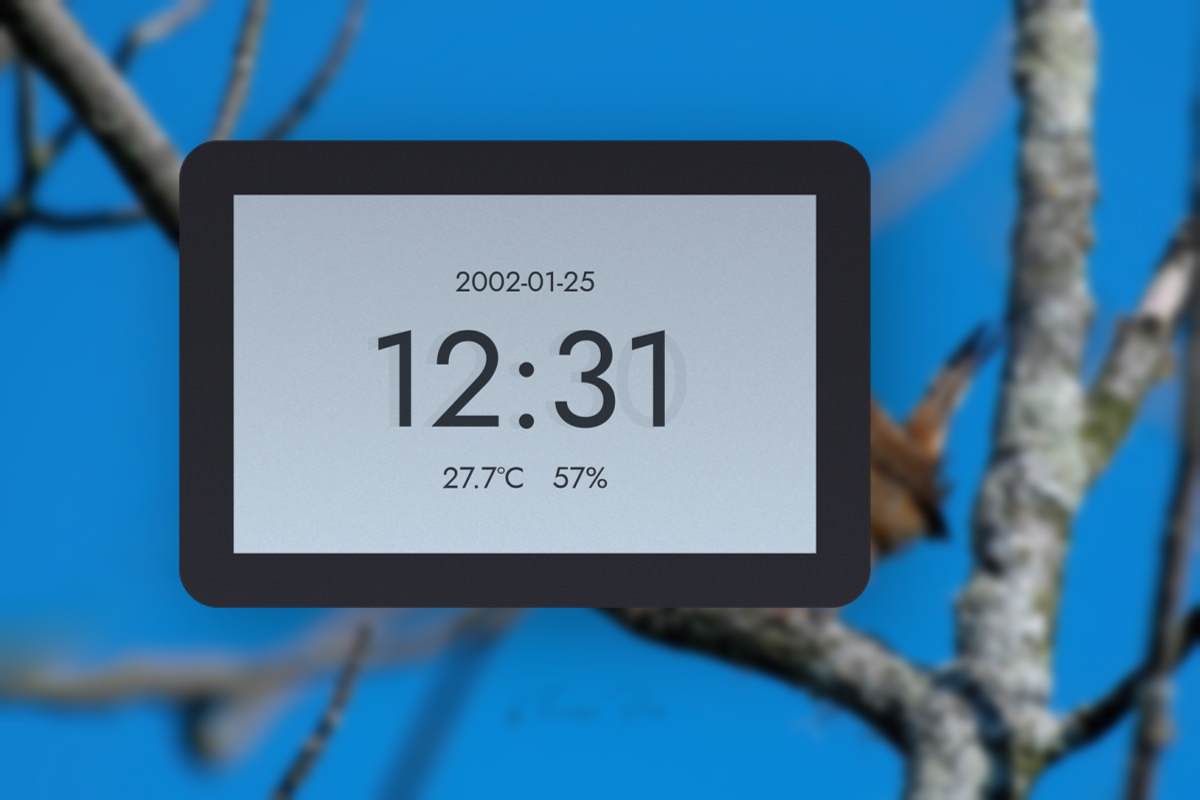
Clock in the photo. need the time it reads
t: 12:31
